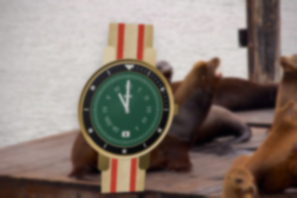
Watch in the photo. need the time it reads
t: 11:00
